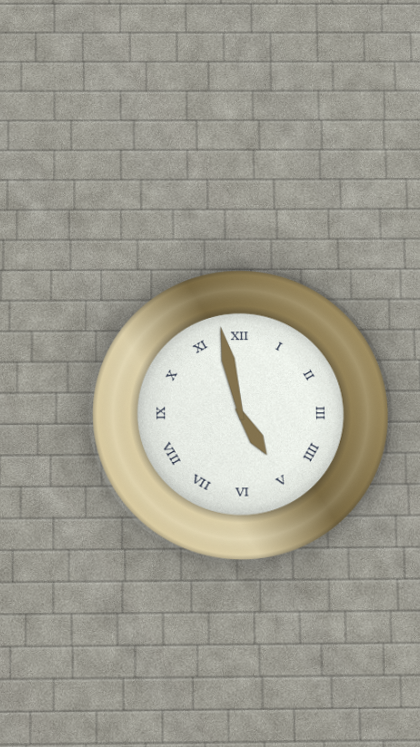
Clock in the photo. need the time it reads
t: 4:58
